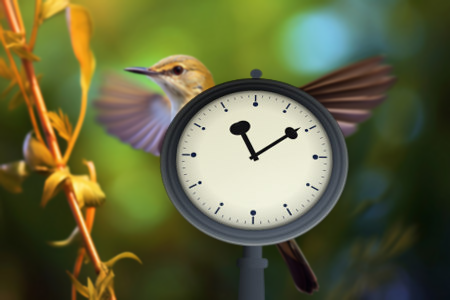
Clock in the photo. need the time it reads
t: 11:09
